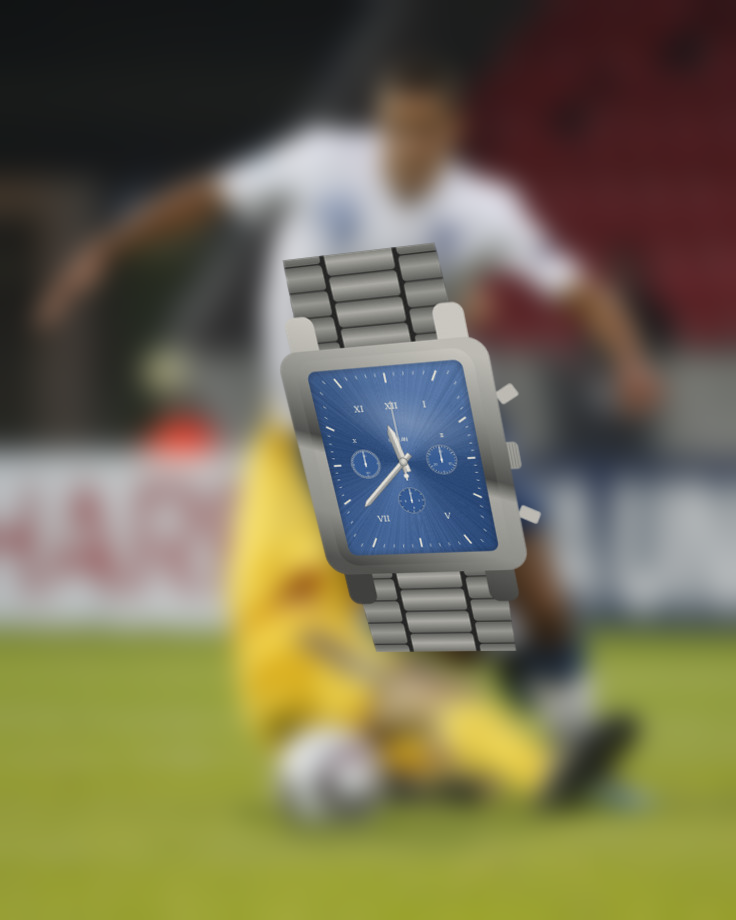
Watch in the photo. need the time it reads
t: 11:38
